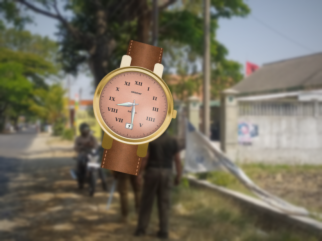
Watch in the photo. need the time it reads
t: 8:29
